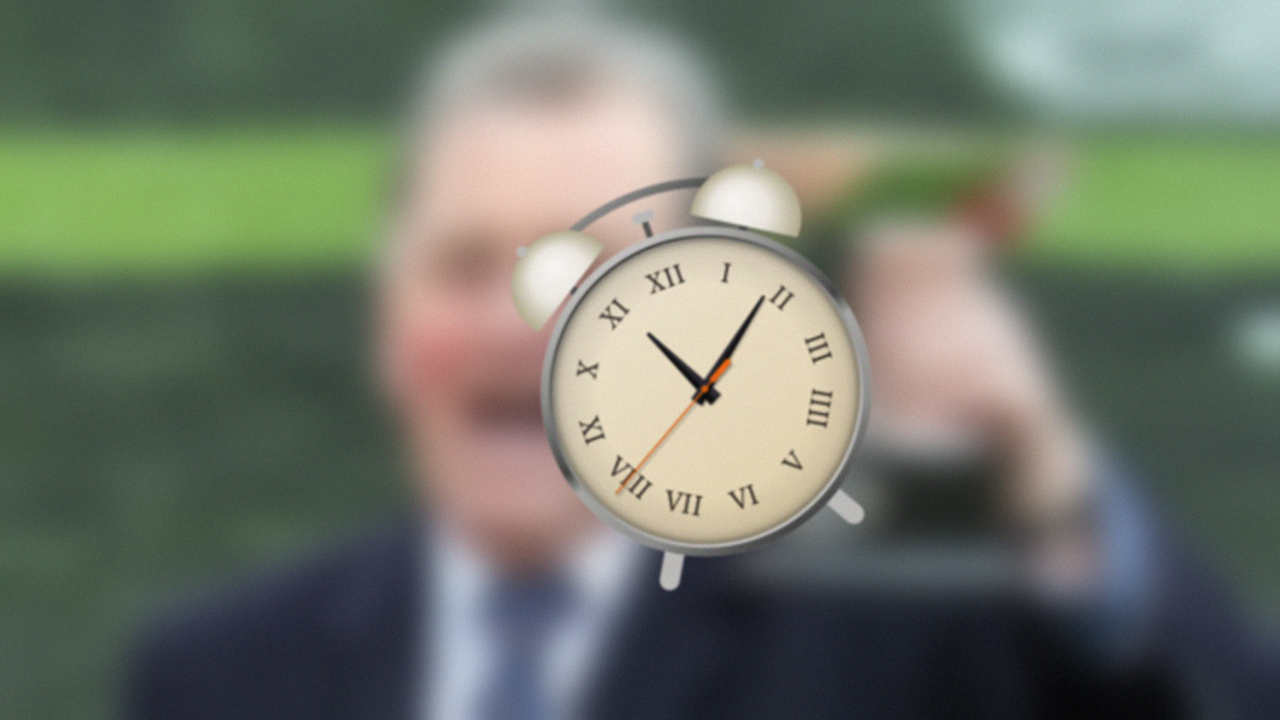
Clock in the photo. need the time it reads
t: 11:08:40
